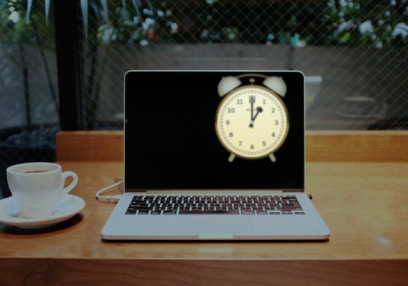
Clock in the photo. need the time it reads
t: 1:00
